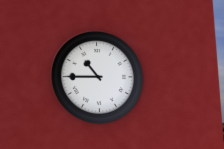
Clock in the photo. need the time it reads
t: 10:45
